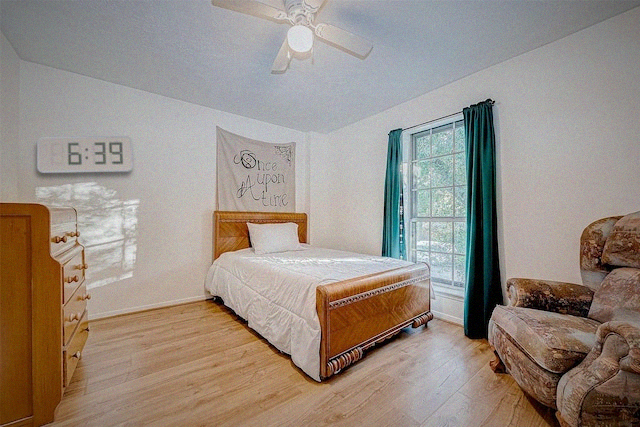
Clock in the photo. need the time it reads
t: 6:39
